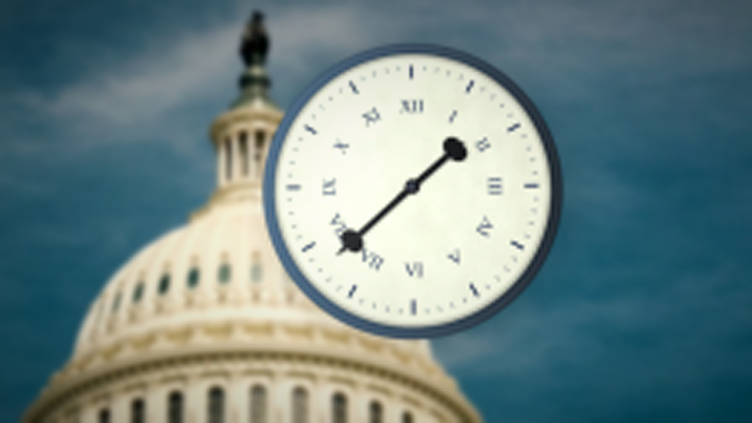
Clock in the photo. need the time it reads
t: 1:38
